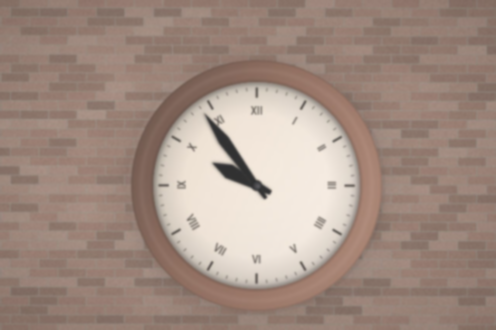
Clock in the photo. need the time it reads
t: 9:54
